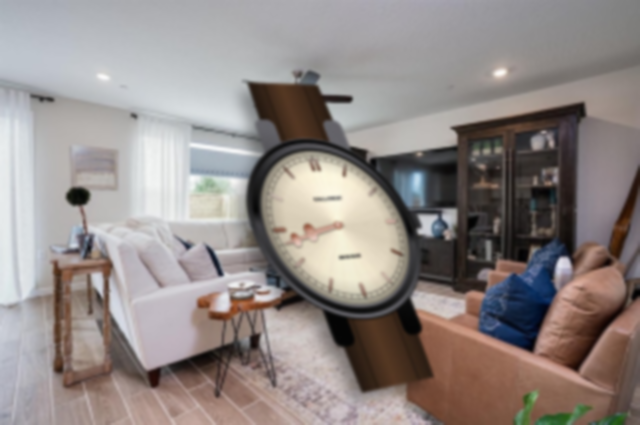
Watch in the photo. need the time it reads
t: 8:43
